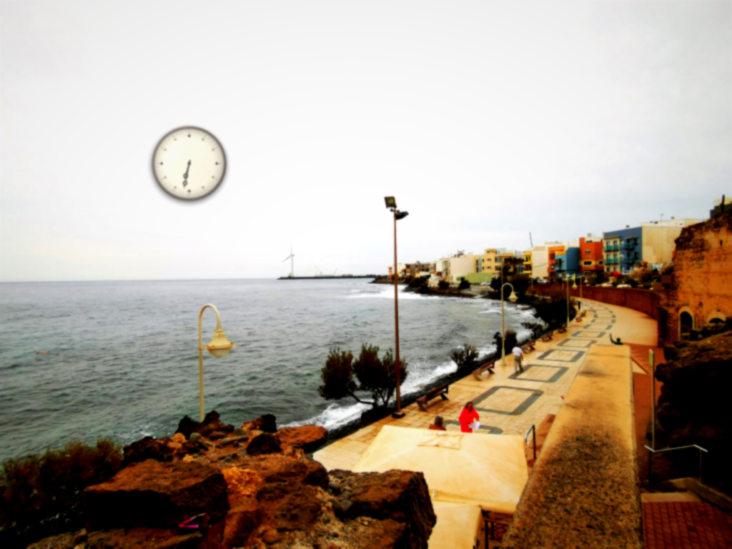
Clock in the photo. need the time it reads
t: 6:32
